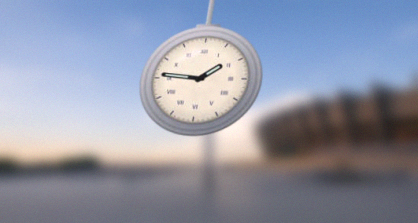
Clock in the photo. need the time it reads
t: 1:46
